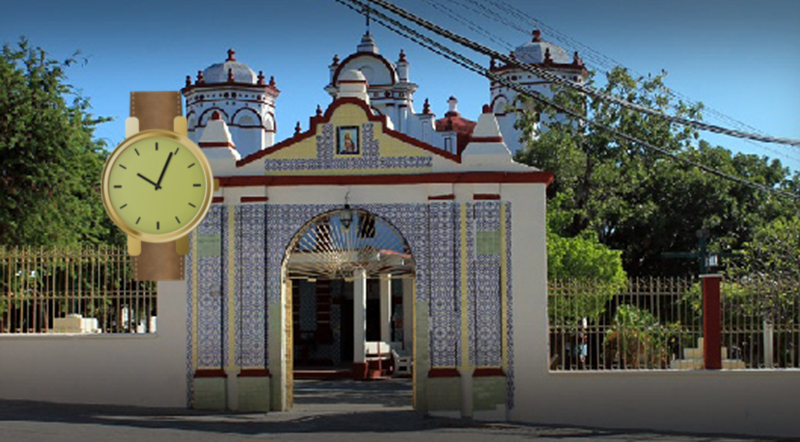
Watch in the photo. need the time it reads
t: 10:04
